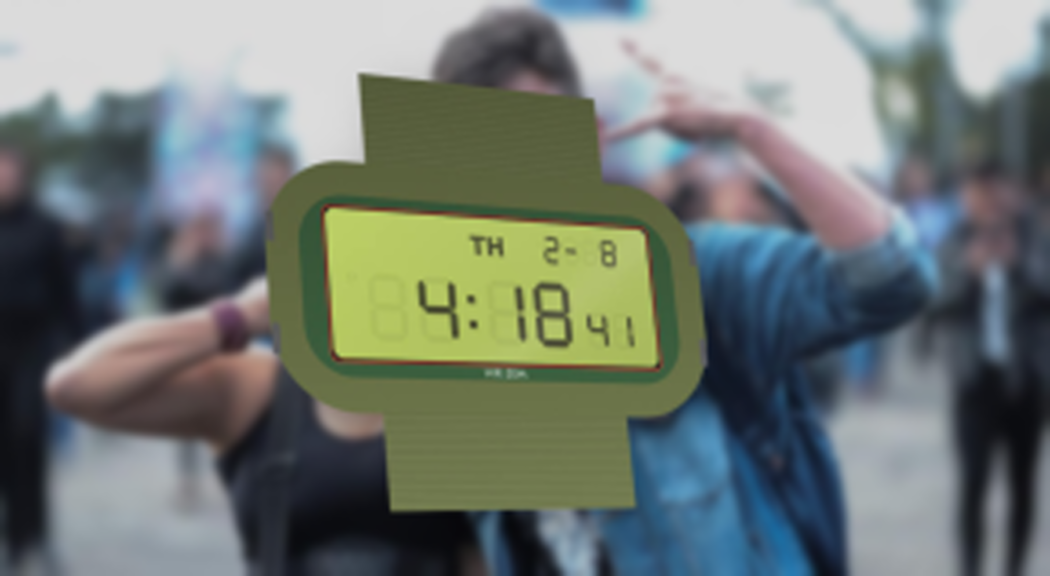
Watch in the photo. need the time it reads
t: 4:18:41
